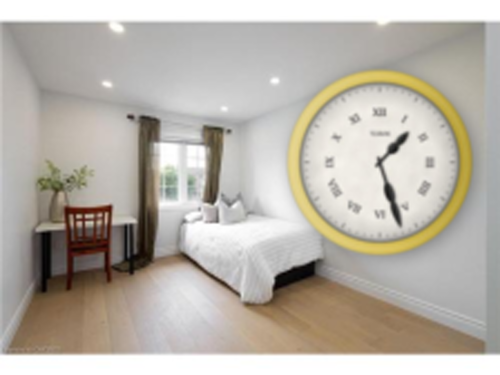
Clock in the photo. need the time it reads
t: 1:27
